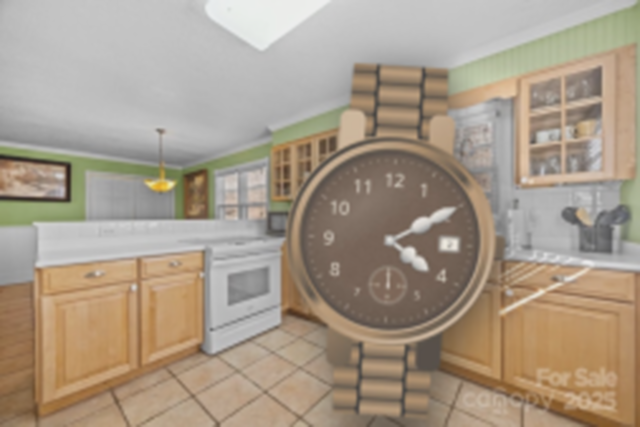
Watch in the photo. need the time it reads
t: 4:10
